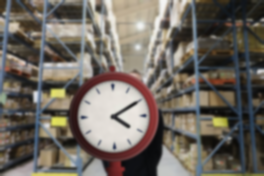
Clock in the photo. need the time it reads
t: 4:10
